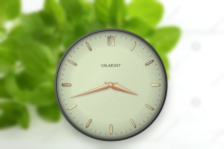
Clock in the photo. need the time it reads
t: 3:42
